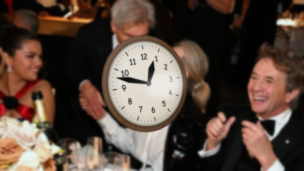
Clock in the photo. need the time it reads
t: 12:48
